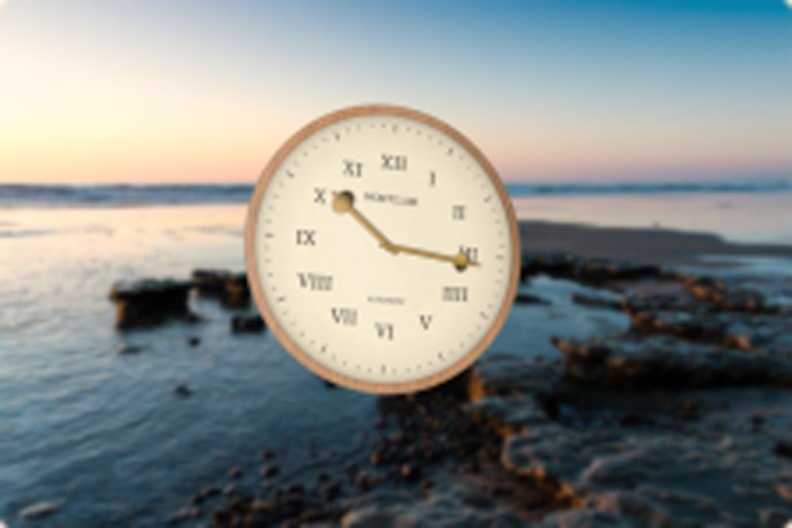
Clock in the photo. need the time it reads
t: 10:16
